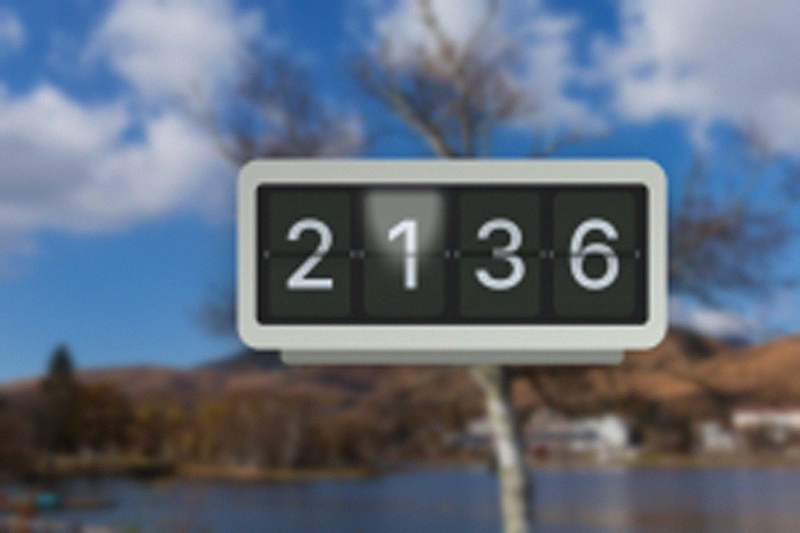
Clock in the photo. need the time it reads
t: 21:36
